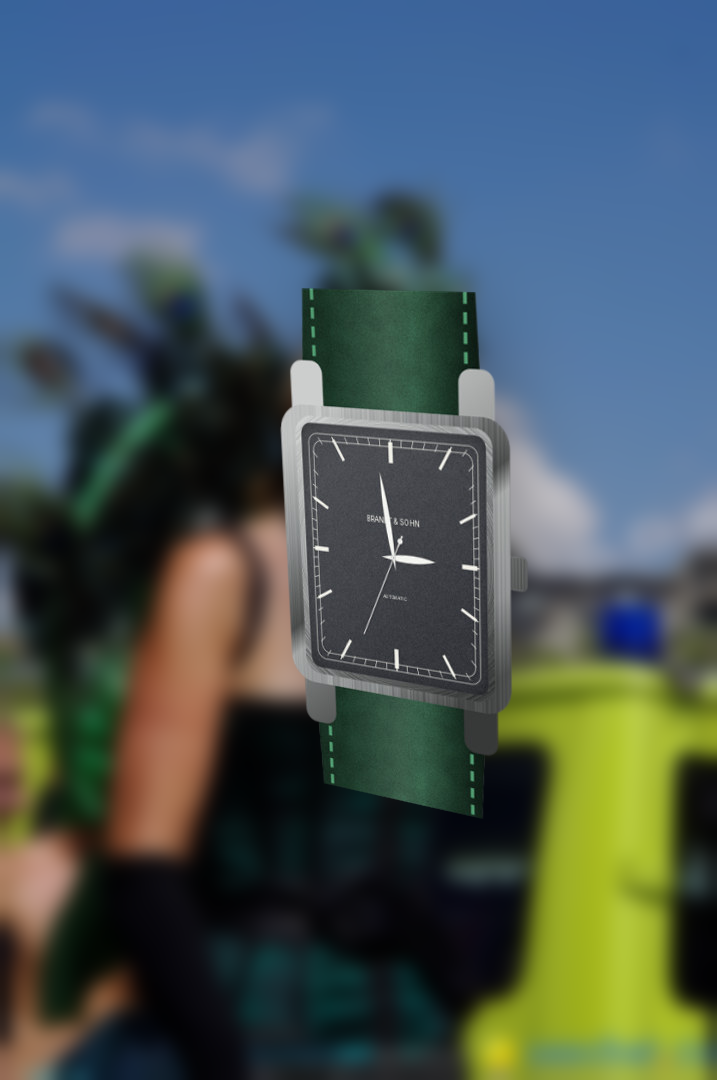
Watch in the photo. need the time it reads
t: 2:58:34
